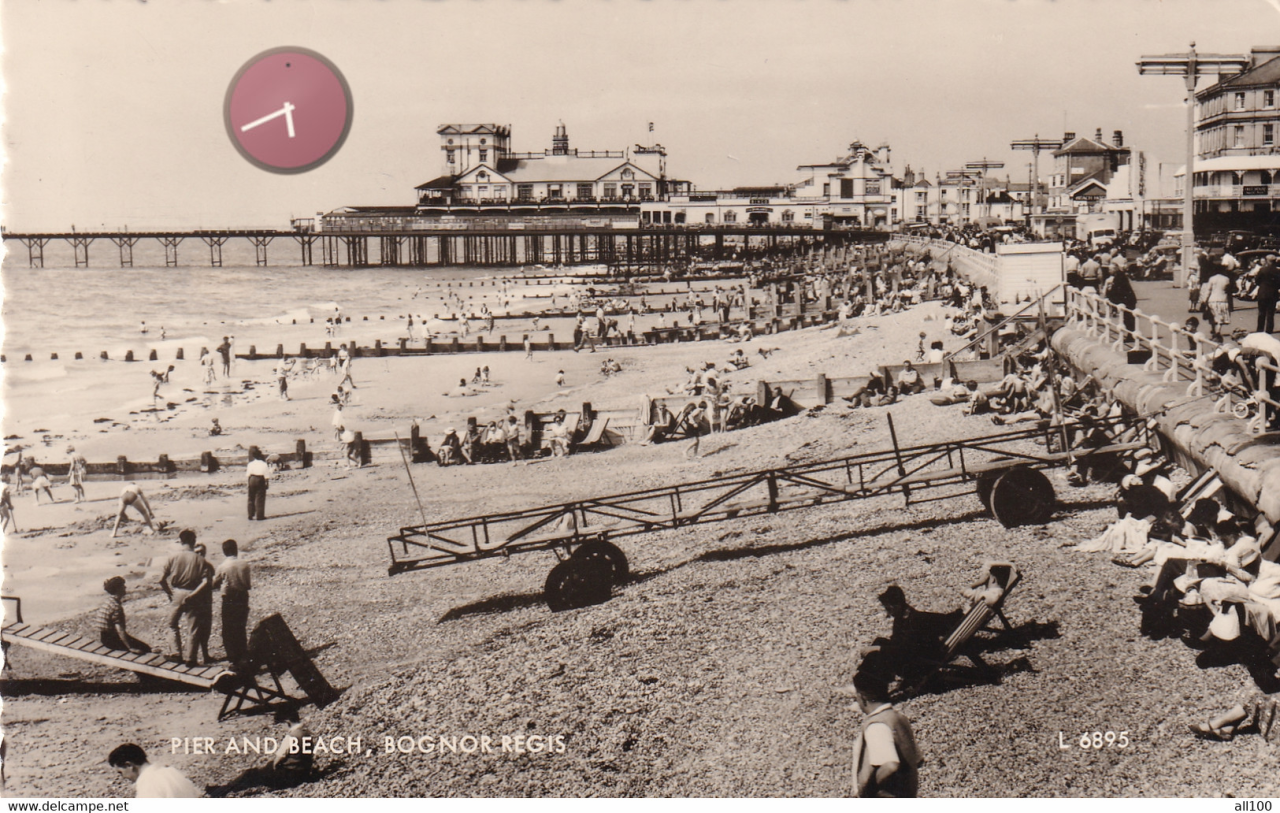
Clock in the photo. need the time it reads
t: 5:41
